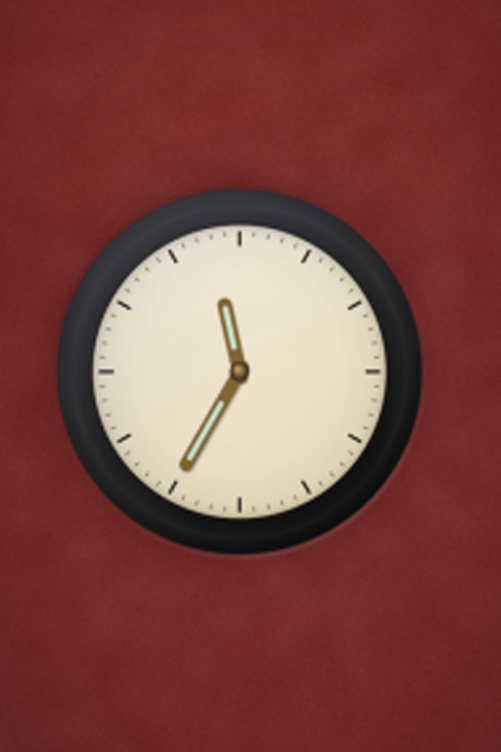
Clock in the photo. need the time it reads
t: 11:35
